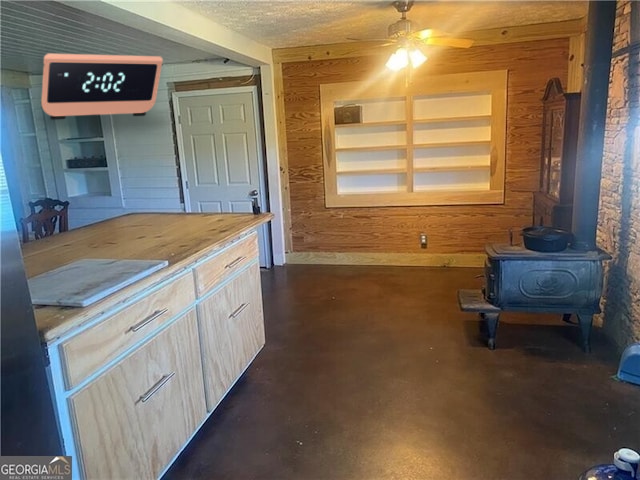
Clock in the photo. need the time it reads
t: 2:02
